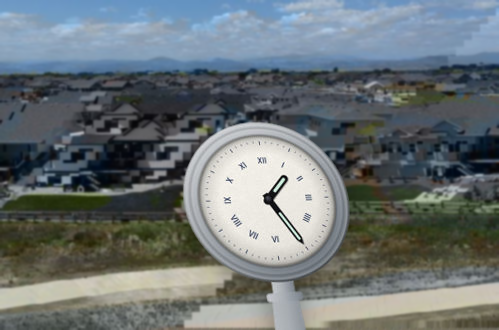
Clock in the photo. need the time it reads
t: 1:25
